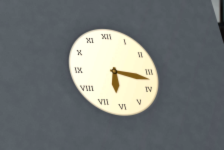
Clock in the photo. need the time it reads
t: 6:17
